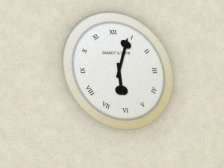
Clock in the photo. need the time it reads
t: 6:04
